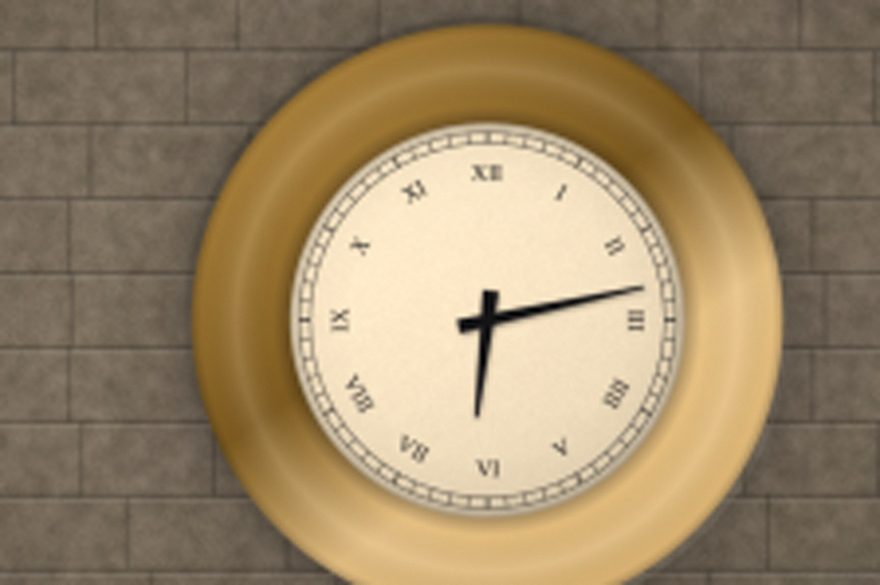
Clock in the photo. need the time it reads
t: 6:13
